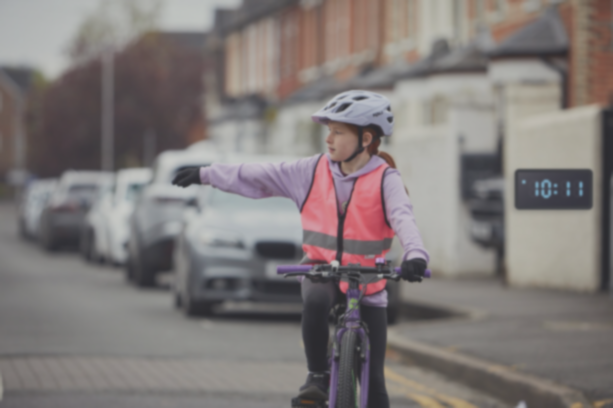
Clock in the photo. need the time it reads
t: 10:11
